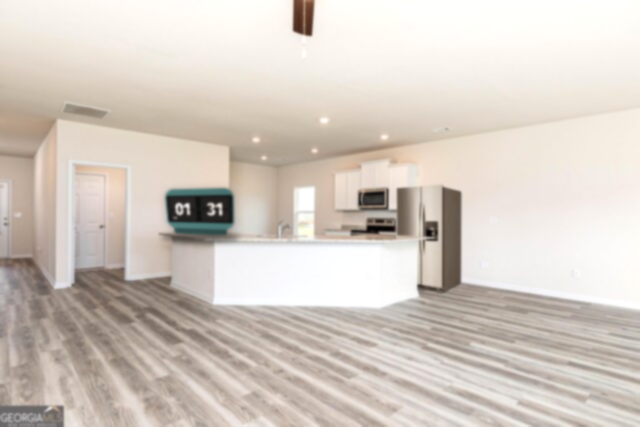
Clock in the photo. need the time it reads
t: 1:31
